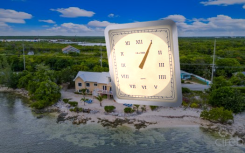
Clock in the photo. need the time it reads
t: 1:05
